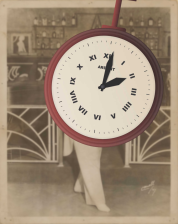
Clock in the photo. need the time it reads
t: 2:01
